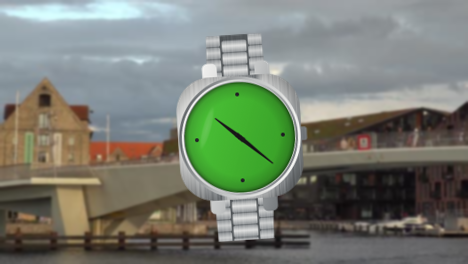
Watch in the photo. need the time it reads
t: 10:22
